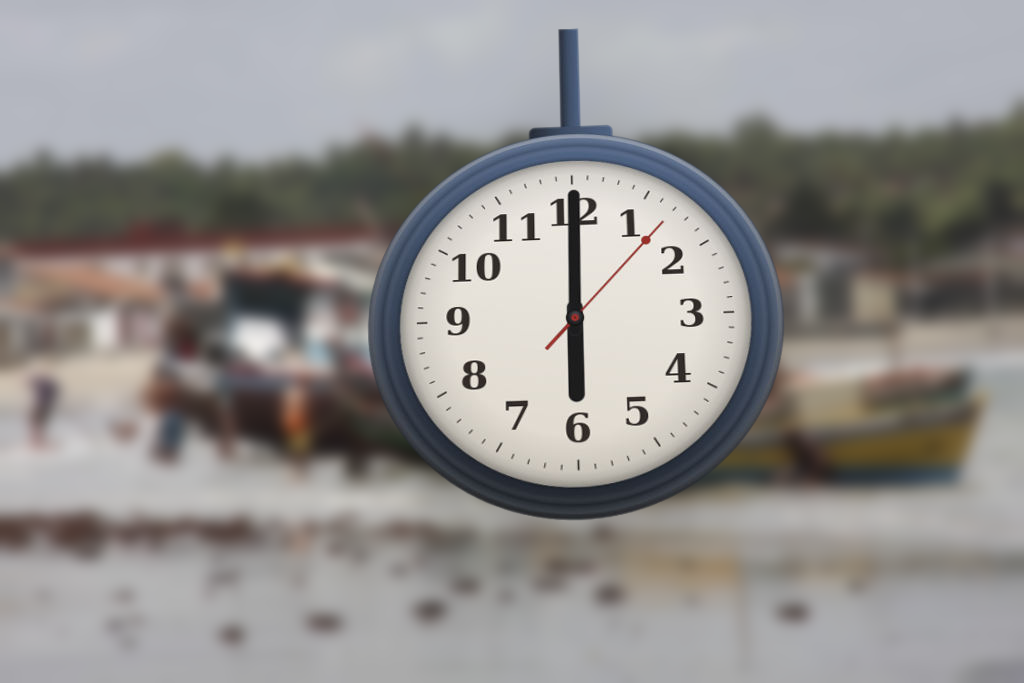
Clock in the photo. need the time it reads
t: 6:00:07
